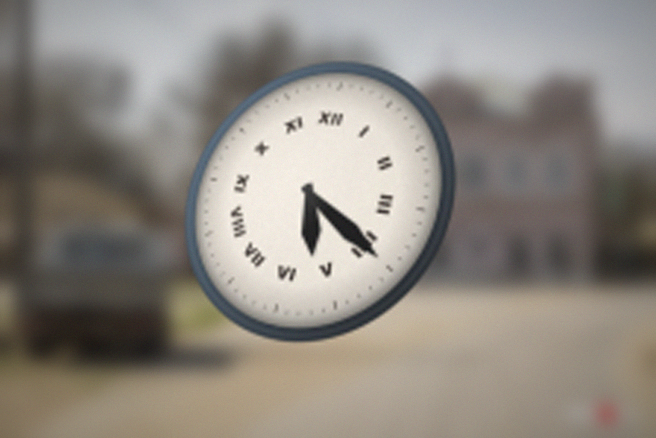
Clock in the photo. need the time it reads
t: 5:20
